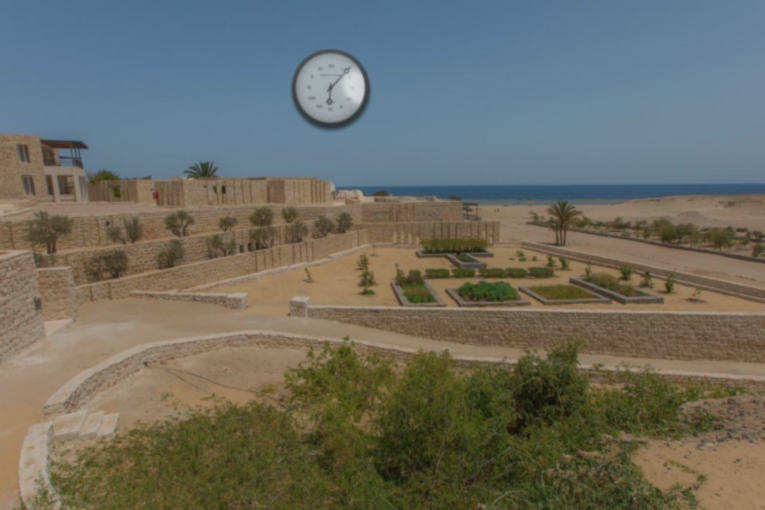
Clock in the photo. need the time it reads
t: 6:07
